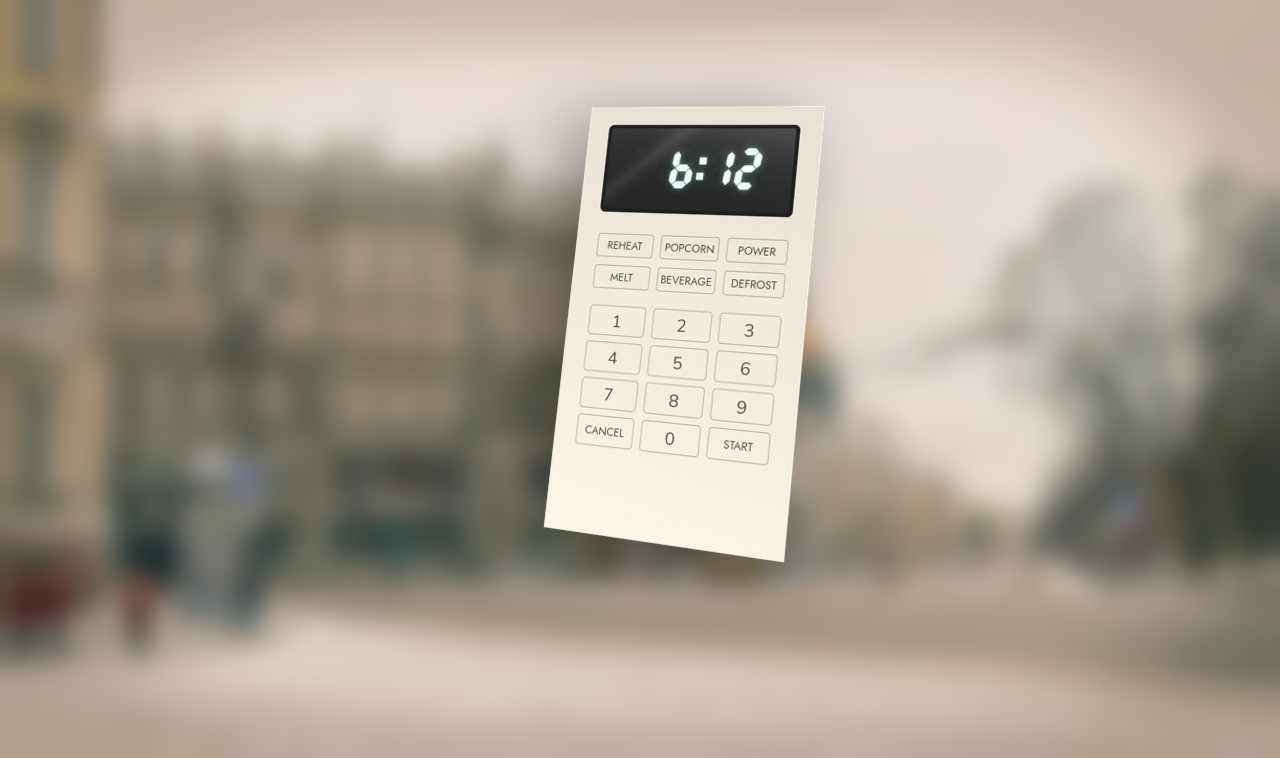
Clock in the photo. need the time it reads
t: 6:12
